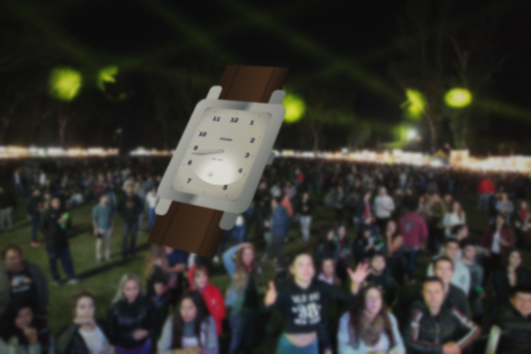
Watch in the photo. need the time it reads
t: 8:43
